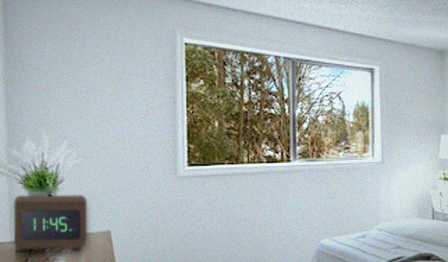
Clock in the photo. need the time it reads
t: 11:45
